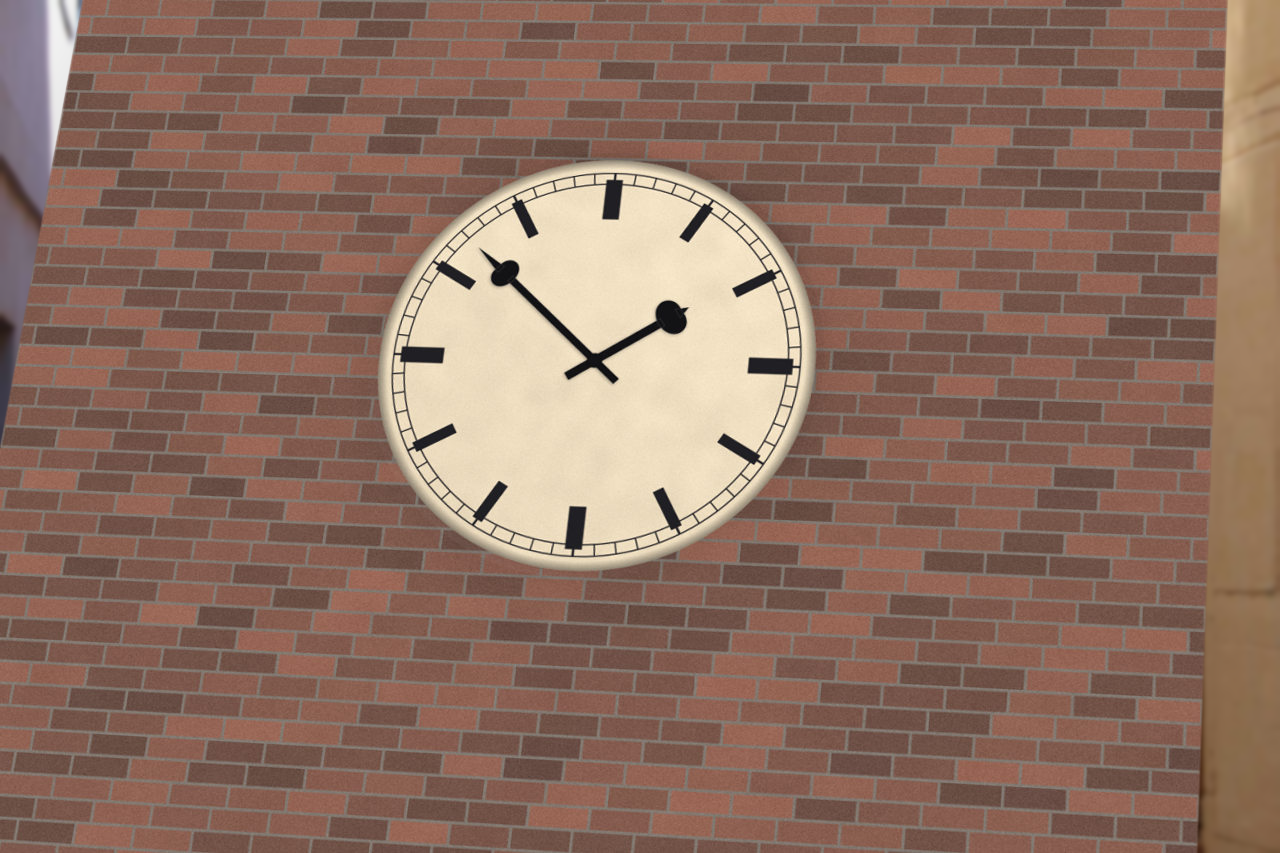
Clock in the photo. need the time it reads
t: 1:52
